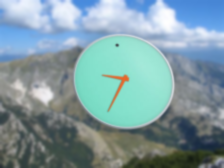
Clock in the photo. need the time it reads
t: 9:36
